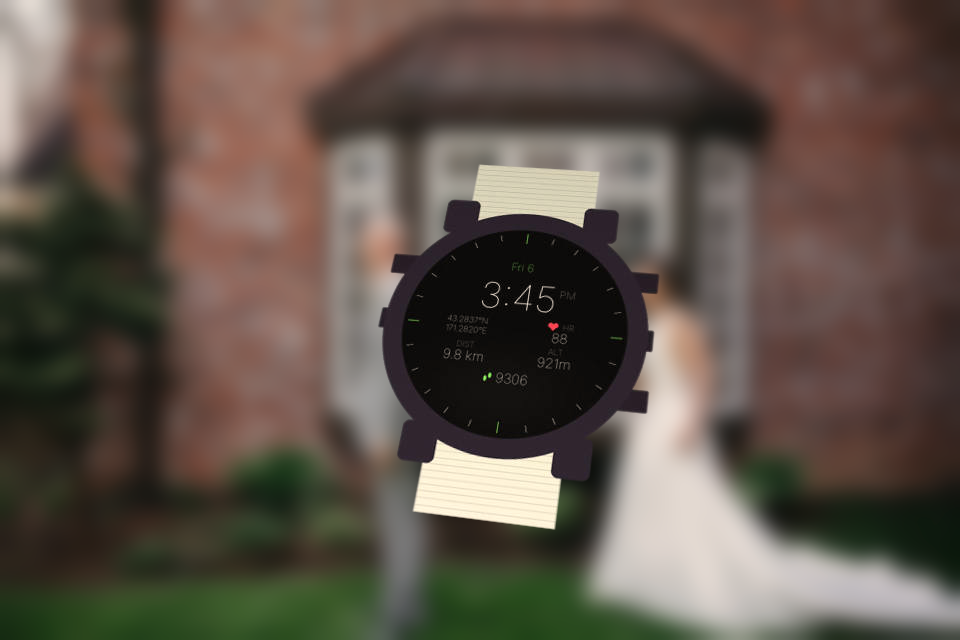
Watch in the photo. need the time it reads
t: 3:45
